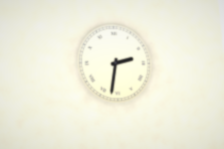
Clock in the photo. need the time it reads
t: 2:32
